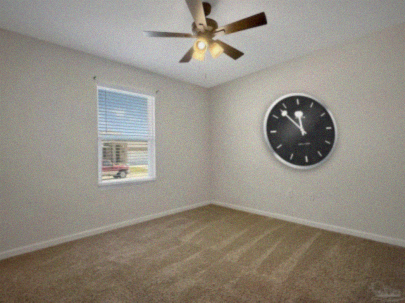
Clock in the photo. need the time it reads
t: 11:53
